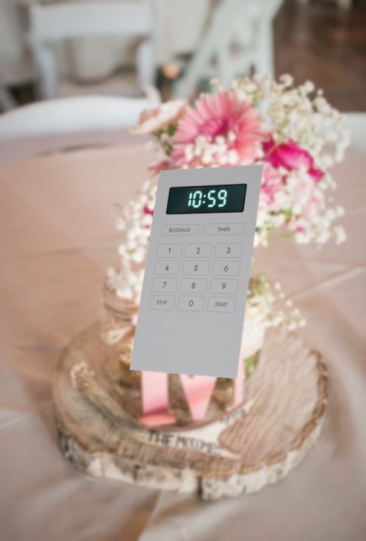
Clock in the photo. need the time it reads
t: 10:59
